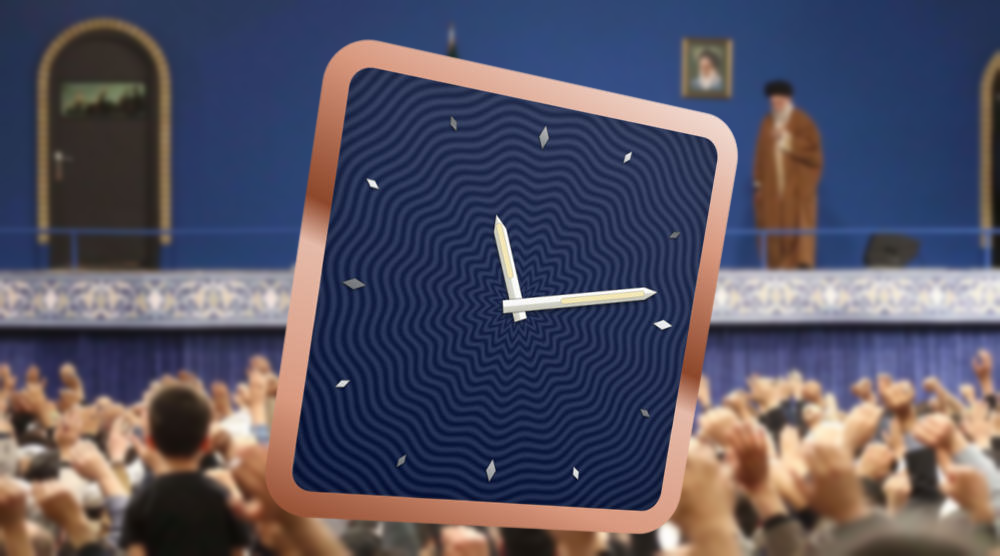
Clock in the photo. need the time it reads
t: 11:13
